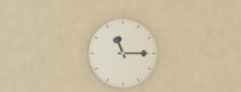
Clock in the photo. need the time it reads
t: 11:15
